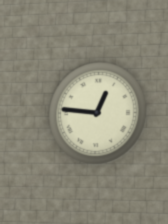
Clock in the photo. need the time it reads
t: 12:46
